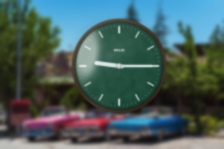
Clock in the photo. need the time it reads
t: 9:15
